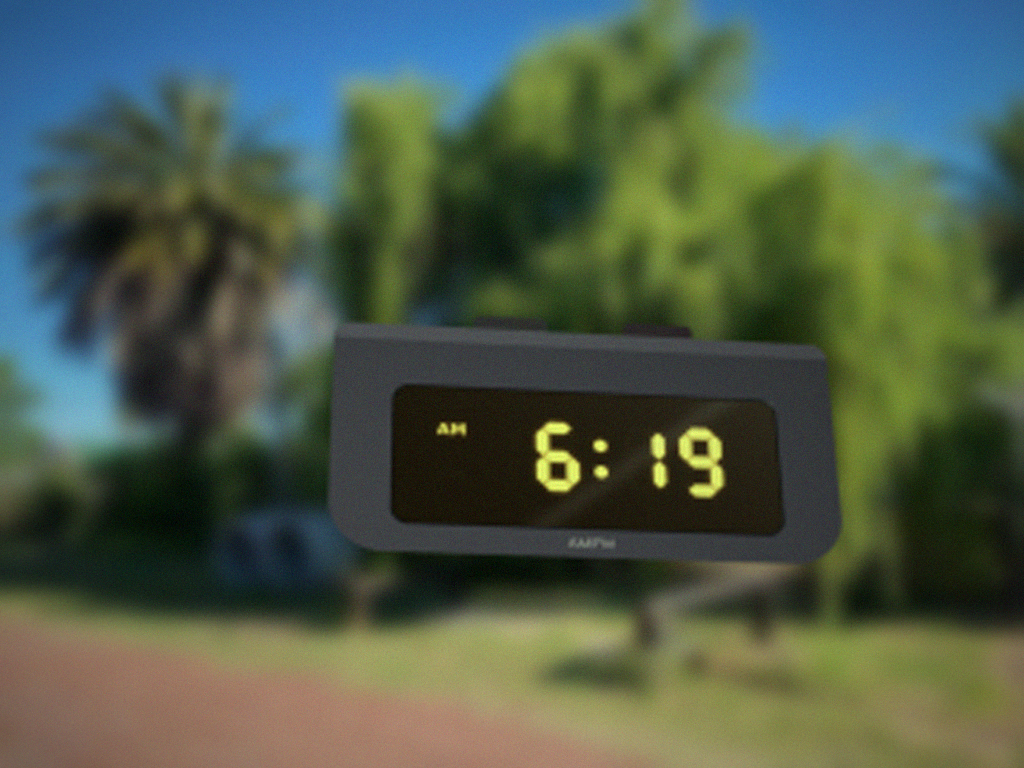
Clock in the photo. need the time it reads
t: 6:19
